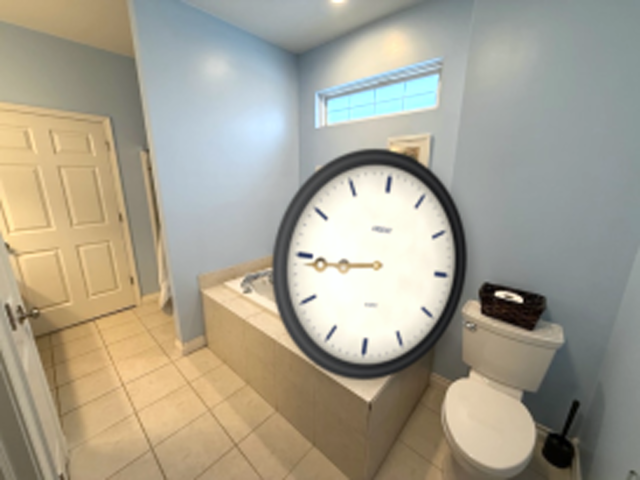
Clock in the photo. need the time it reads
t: 8:44
